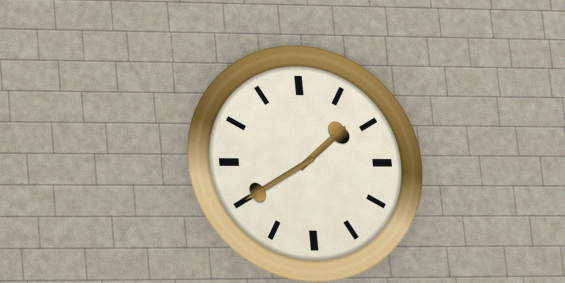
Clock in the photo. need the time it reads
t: 1:40
